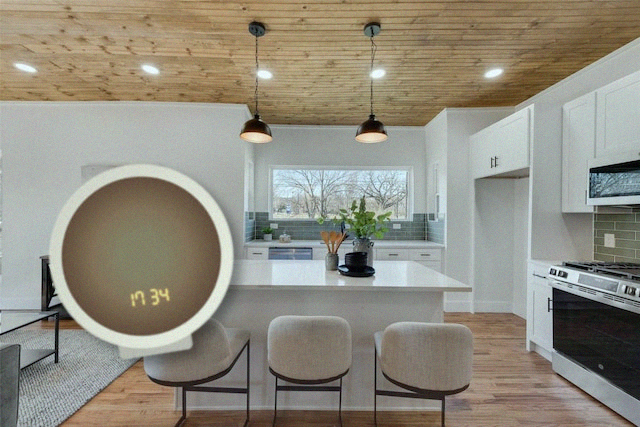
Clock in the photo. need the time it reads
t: 17:34
